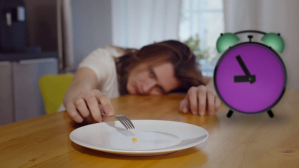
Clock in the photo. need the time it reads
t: 8:55
